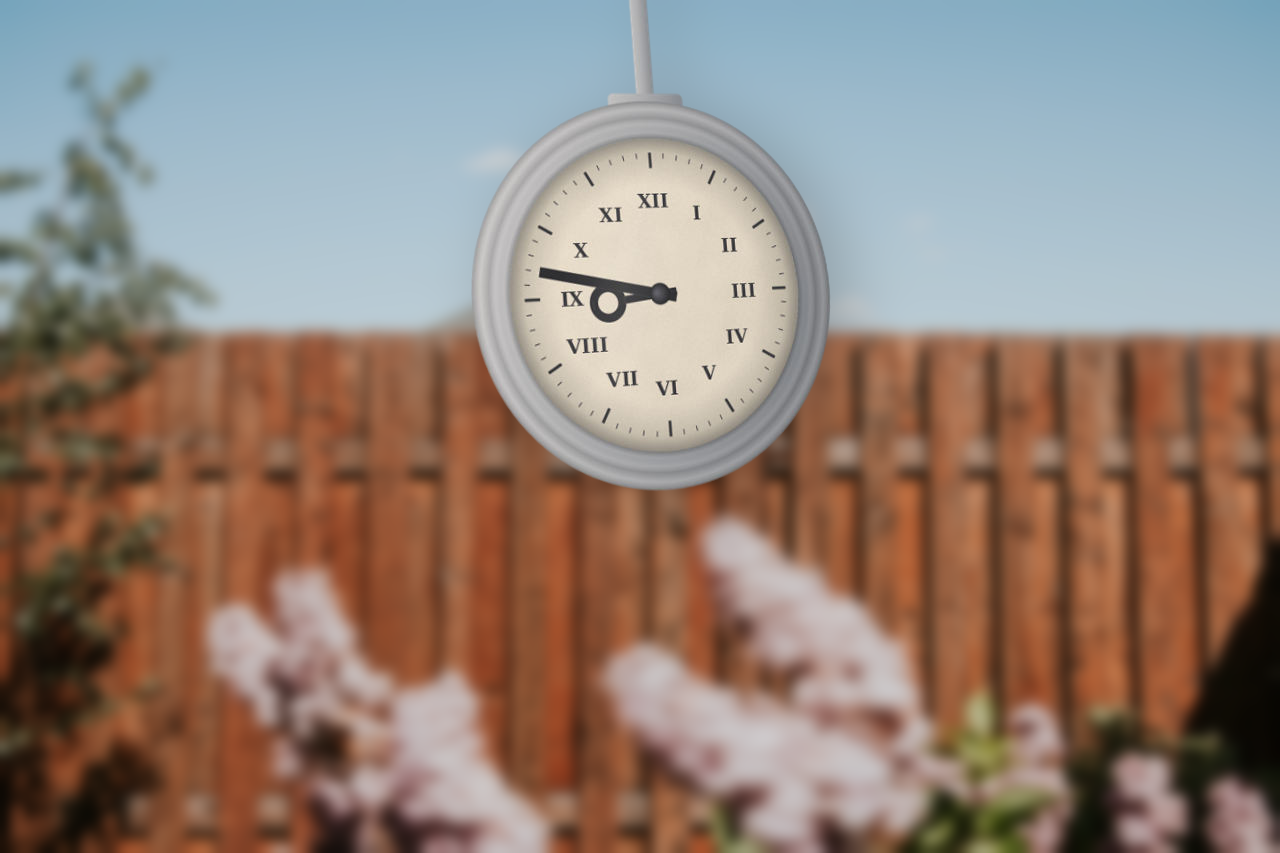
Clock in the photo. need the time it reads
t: 8:47
